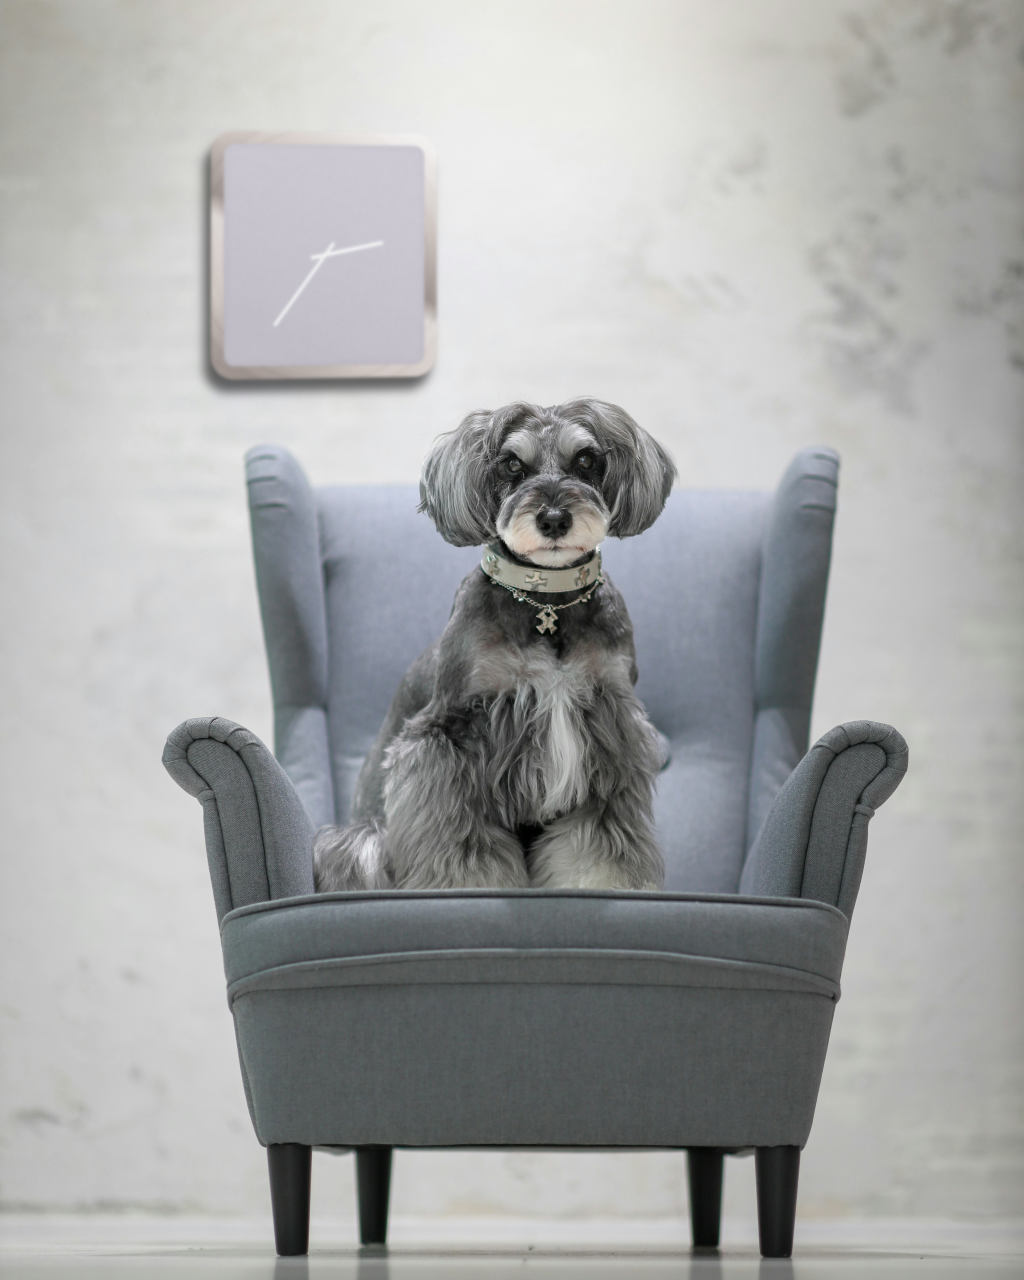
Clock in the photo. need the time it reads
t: 2:36
